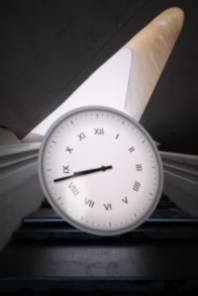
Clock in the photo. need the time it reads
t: 8:43
